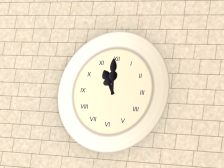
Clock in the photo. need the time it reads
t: 10:59
